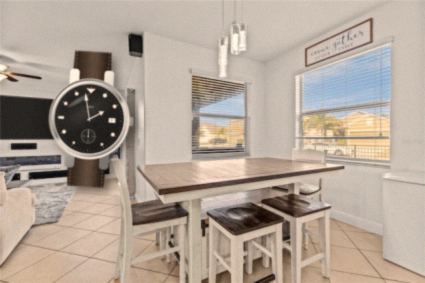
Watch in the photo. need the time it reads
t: 1:58
